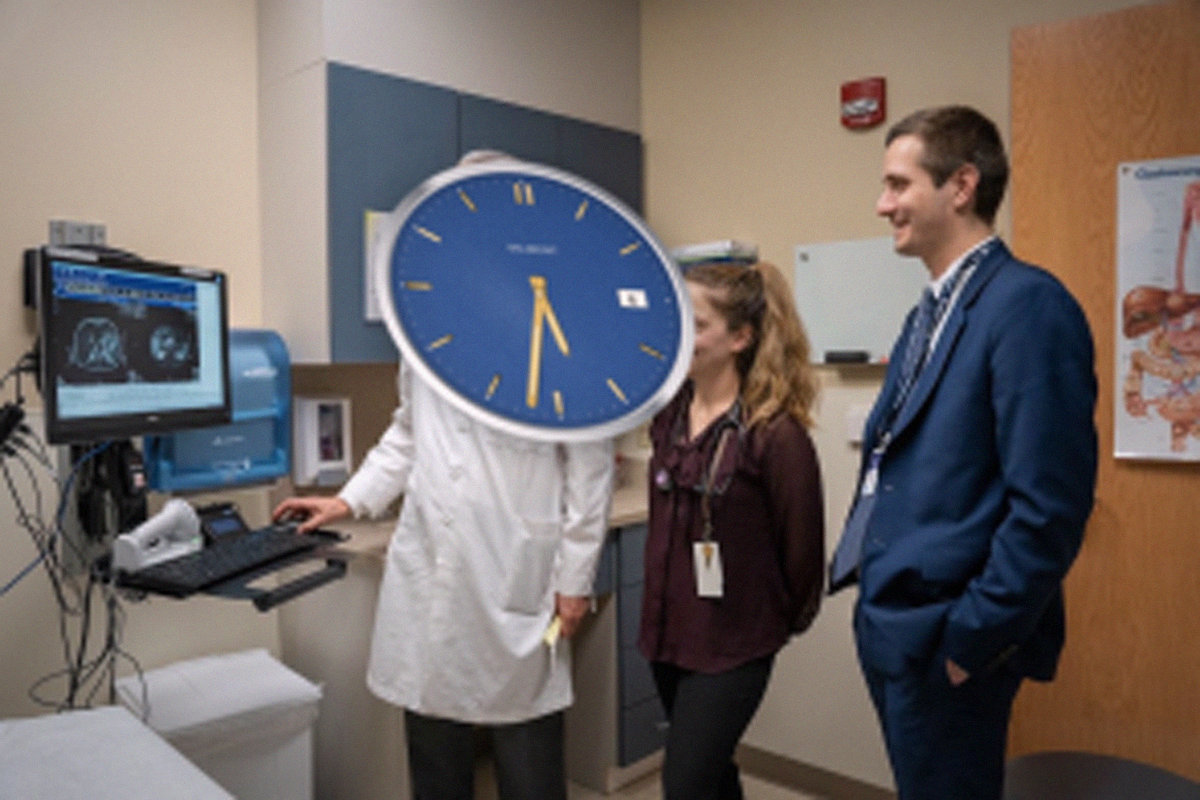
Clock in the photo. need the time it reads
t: 5:32
